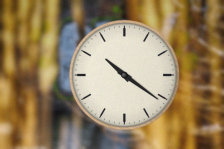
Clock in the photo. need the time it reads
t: 10:21
